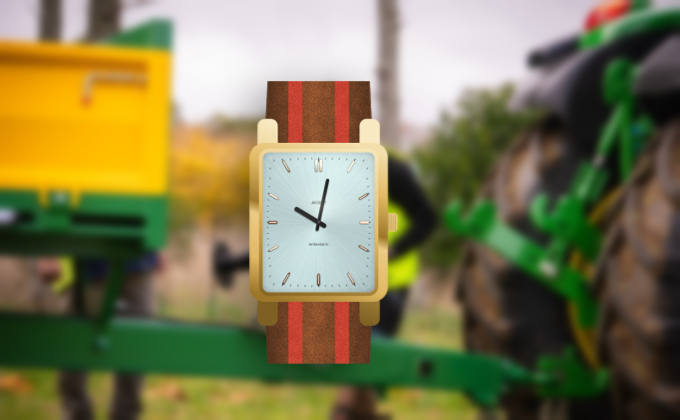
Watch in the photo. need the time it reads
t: 10:02
